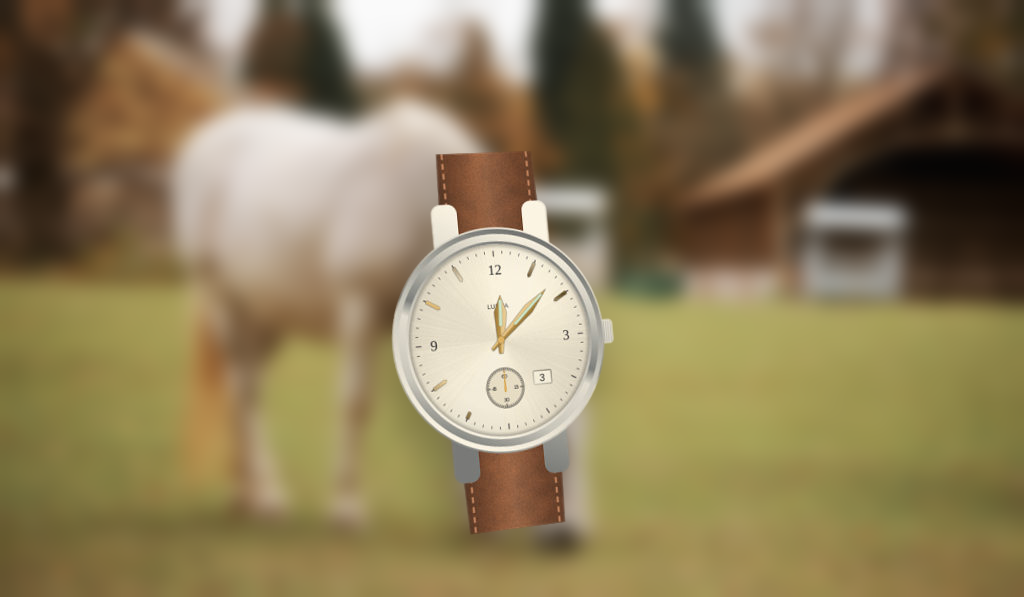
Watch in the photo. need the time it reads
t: 12:08
